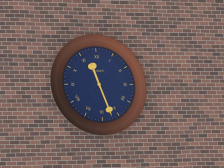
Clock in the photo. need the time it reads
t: 11:27
